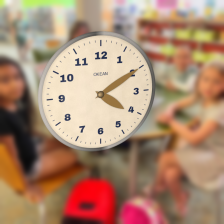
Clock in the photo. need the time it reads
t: 4:10
